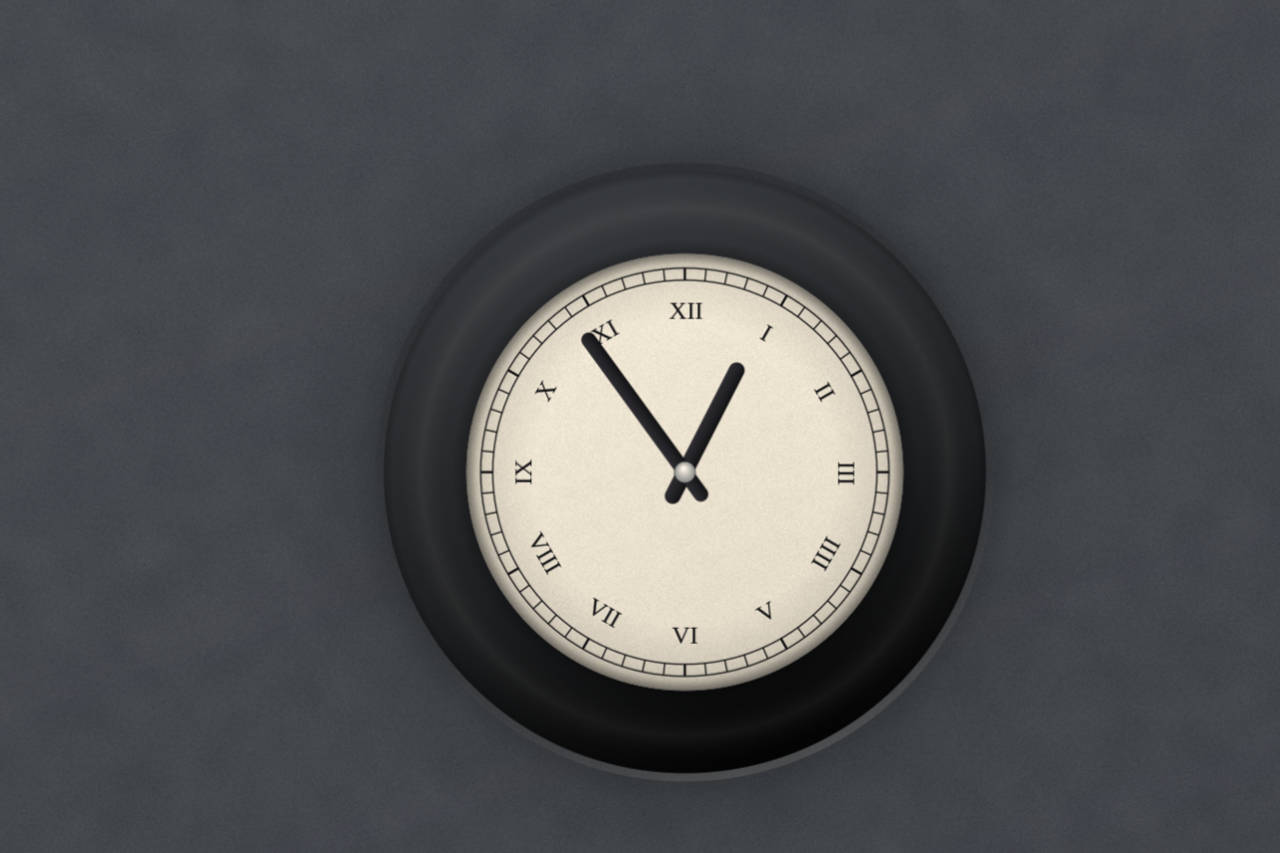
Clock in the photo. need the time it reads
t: 12:54
